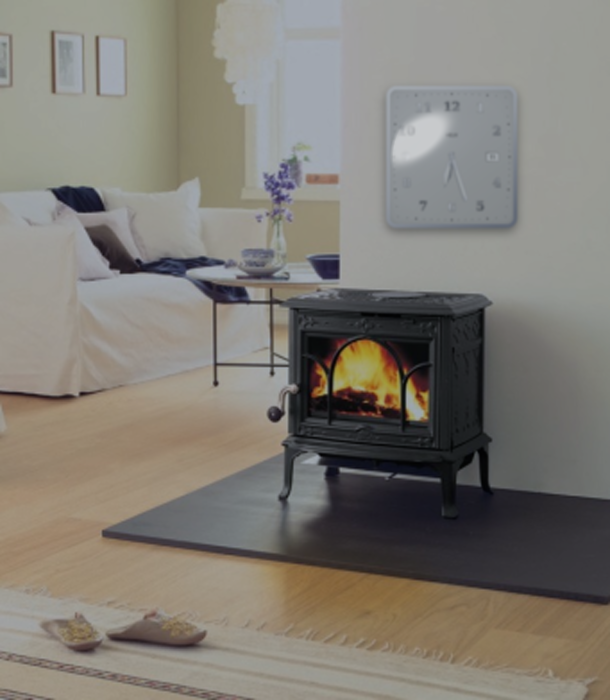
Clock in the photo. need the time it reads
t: 6:27
